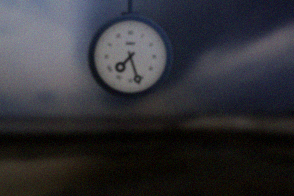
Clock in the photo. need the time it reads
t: 7:27
